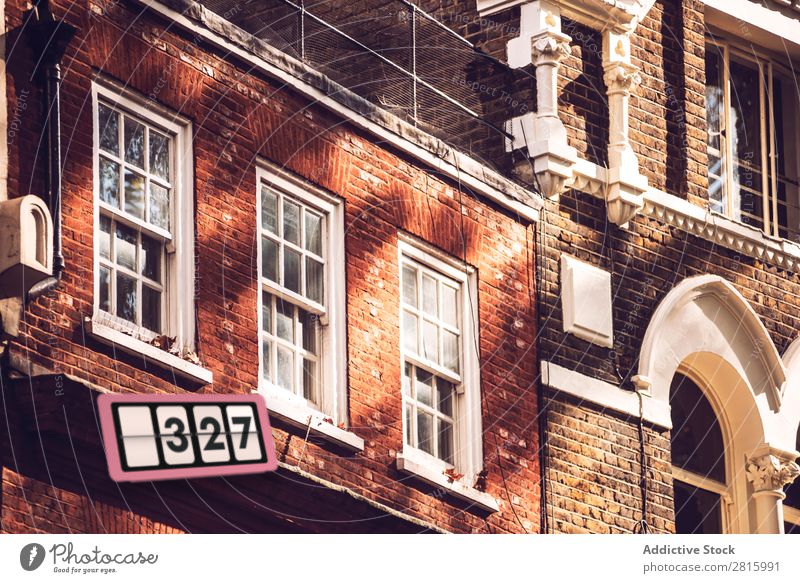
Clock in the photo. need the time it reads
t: 3:27
